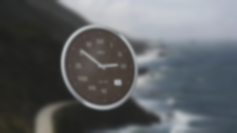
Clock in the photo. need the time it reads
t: 2:51
